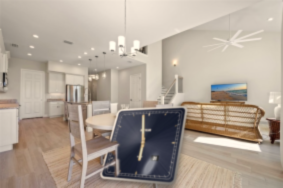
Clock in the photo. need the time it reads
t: 5:58
